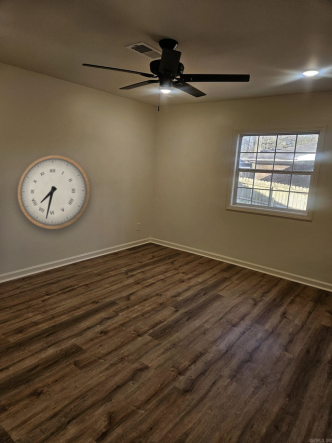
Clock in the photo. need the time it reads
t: 7:32
